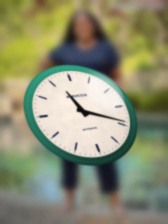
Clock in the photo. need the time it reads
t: 11:19
